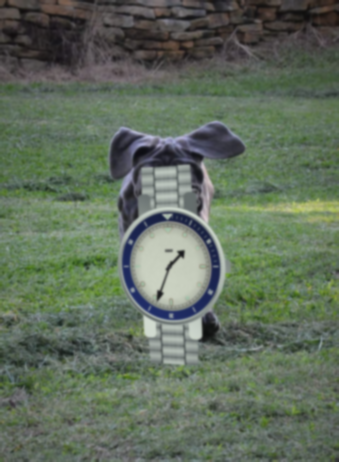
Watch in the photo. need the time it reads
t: 1:34
